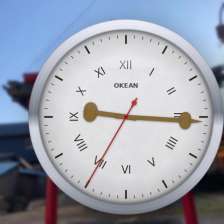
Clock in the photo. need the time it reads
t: 9:15:35
